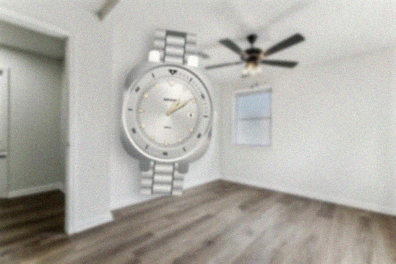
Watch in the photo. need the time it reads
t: 1:09
